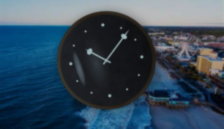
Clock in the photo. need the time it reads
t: 10:07
